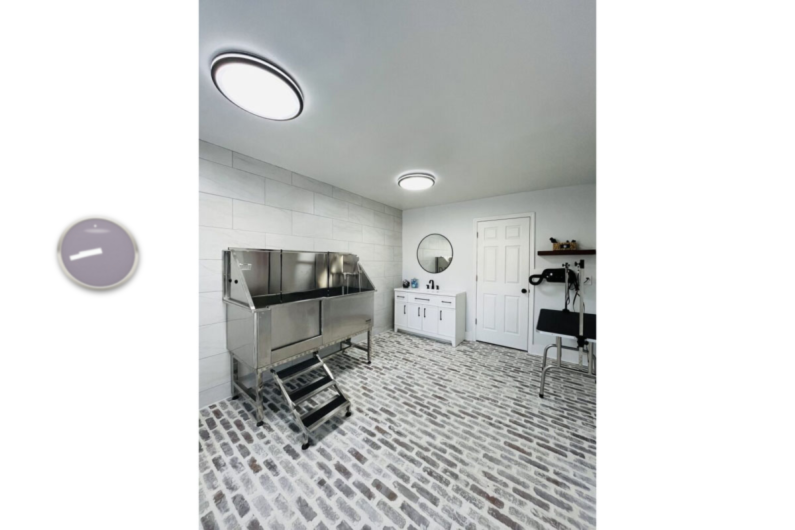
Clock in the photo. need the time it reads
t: 8:43
